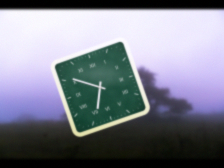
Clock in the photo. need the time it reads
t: 6:51
